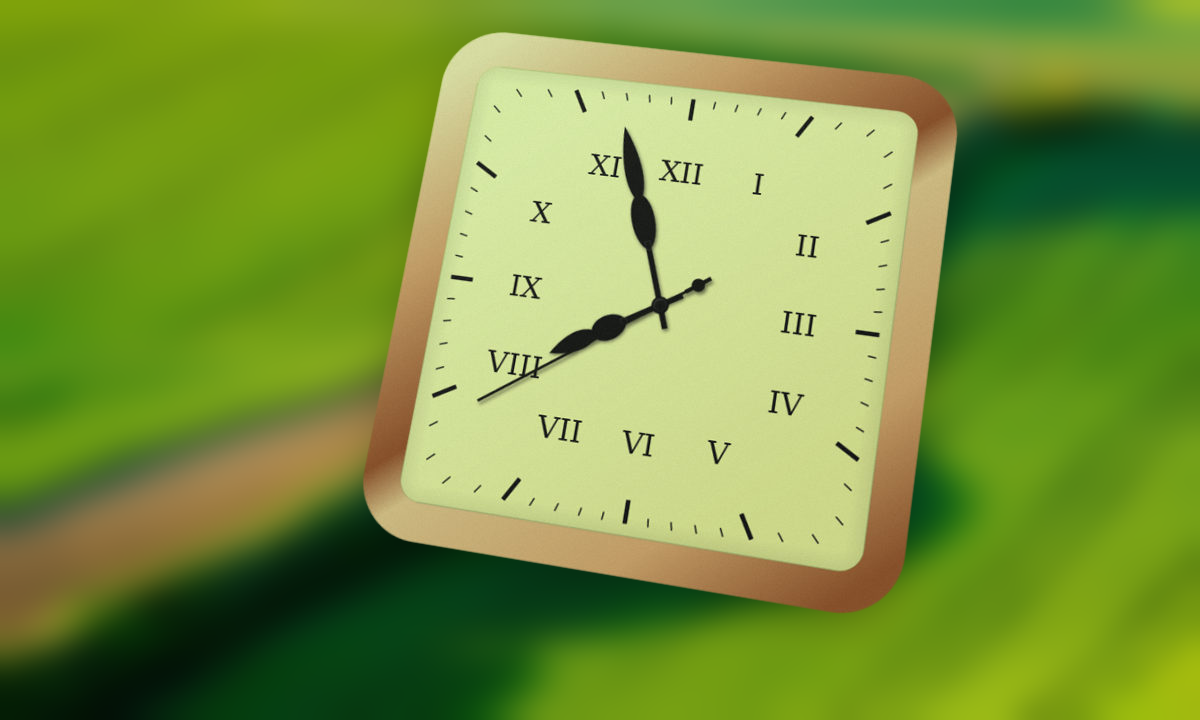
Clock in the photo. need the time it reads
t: 7:56:39
